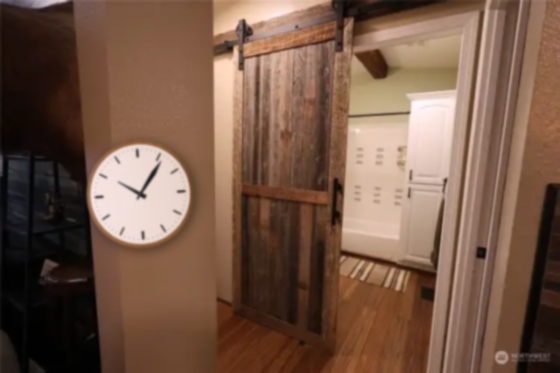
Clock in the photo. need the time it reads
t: 10:06
